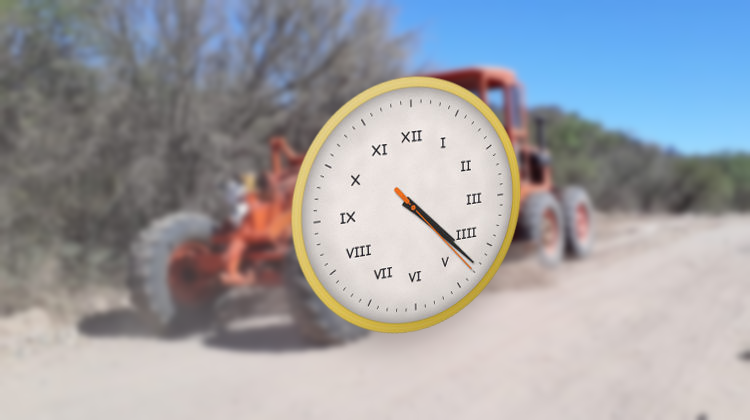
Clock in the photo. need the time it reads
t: 4:22:23
